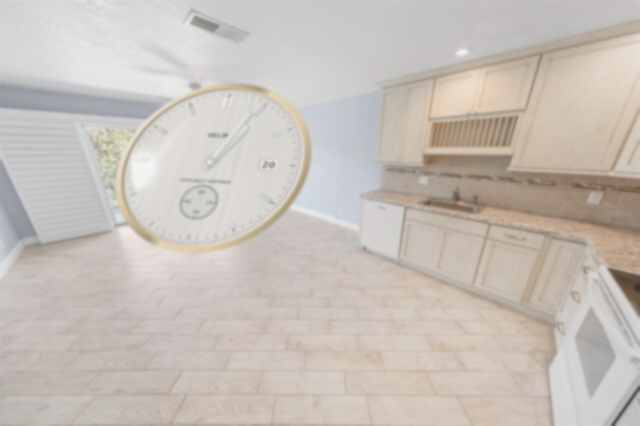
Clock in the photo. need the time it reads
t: 1:04
